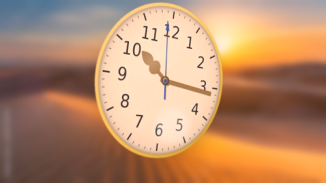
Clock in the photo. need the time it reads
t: 10:15:59
